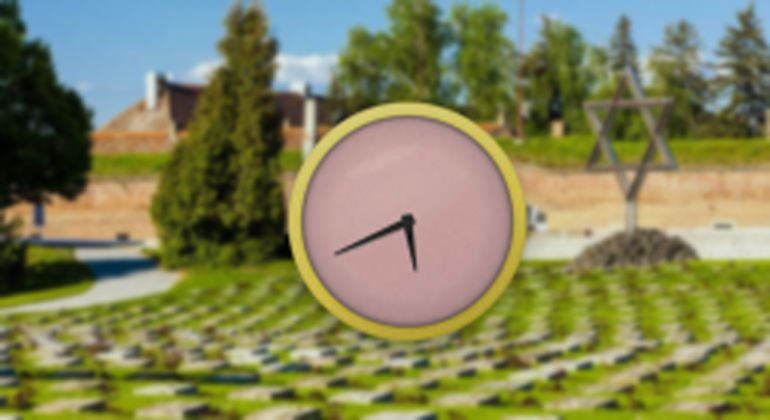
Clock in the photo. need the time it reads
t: 5:41
